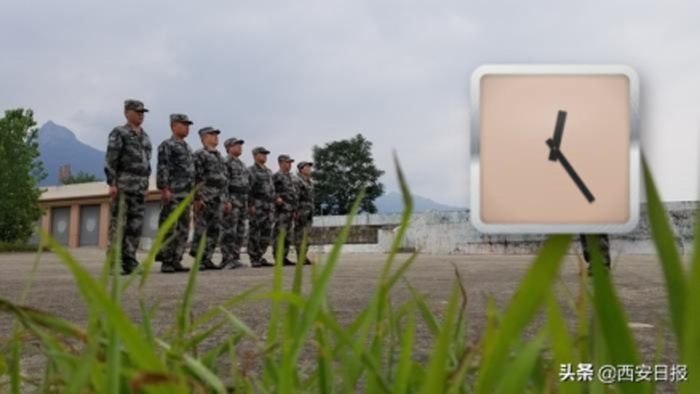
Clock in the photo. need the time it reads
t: 12:24
